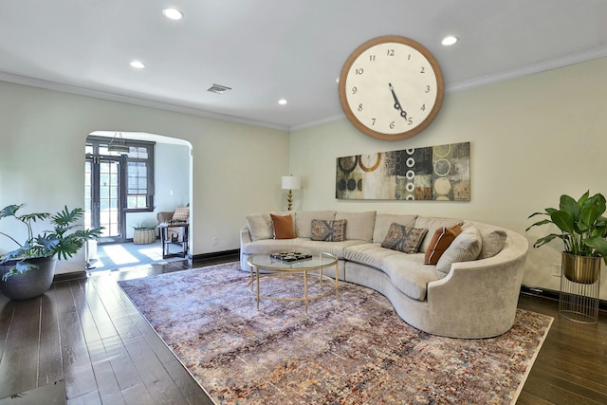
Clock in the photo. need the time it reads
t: 5:26
